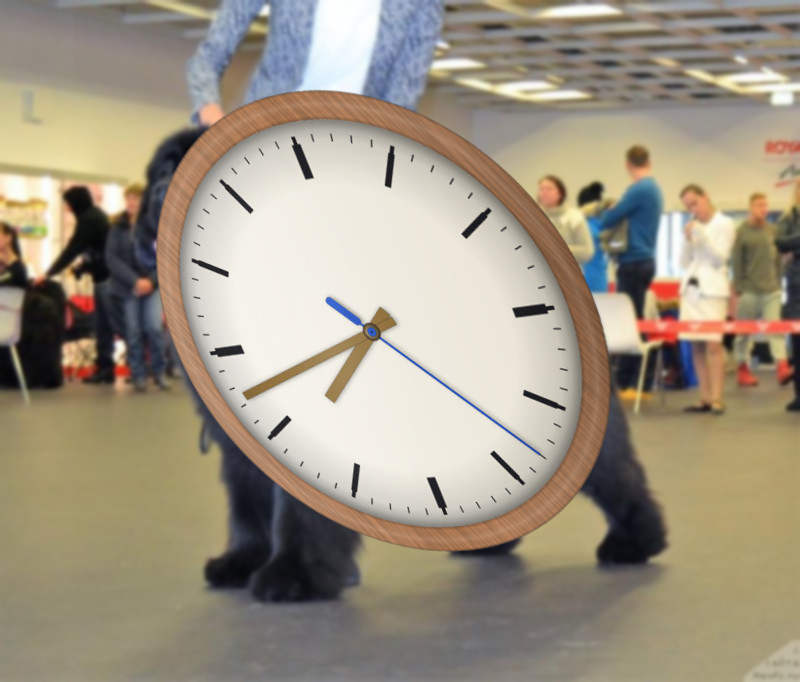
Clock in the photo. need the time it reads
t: 7:42:23
